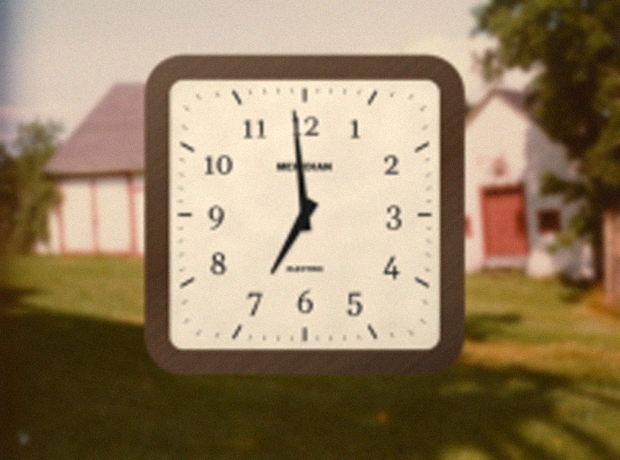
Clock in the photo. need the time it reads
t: 6:59
